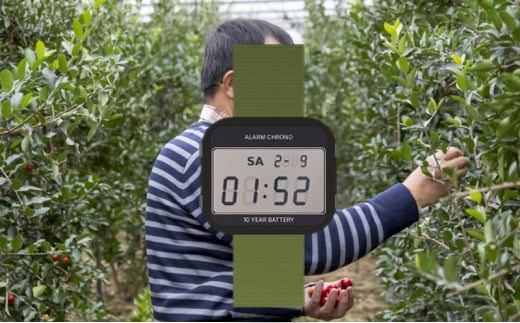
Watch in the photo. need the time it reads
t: 1:52
